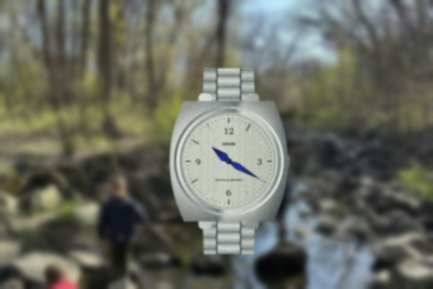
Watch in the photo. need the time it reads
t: 10:20
